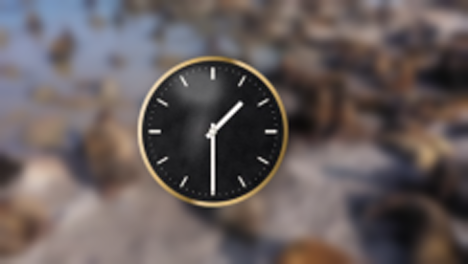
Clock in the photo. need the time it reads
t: 1:30
